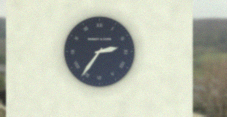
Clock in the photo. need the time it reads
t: 2:36
